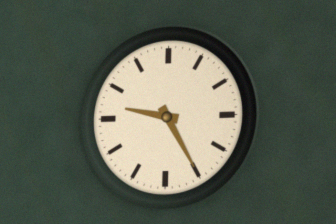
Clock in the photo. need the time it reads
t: 9:25
